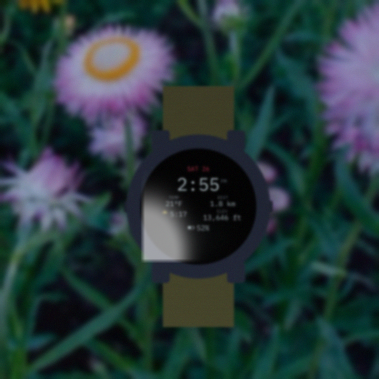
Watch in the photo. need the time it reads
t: 2:55
